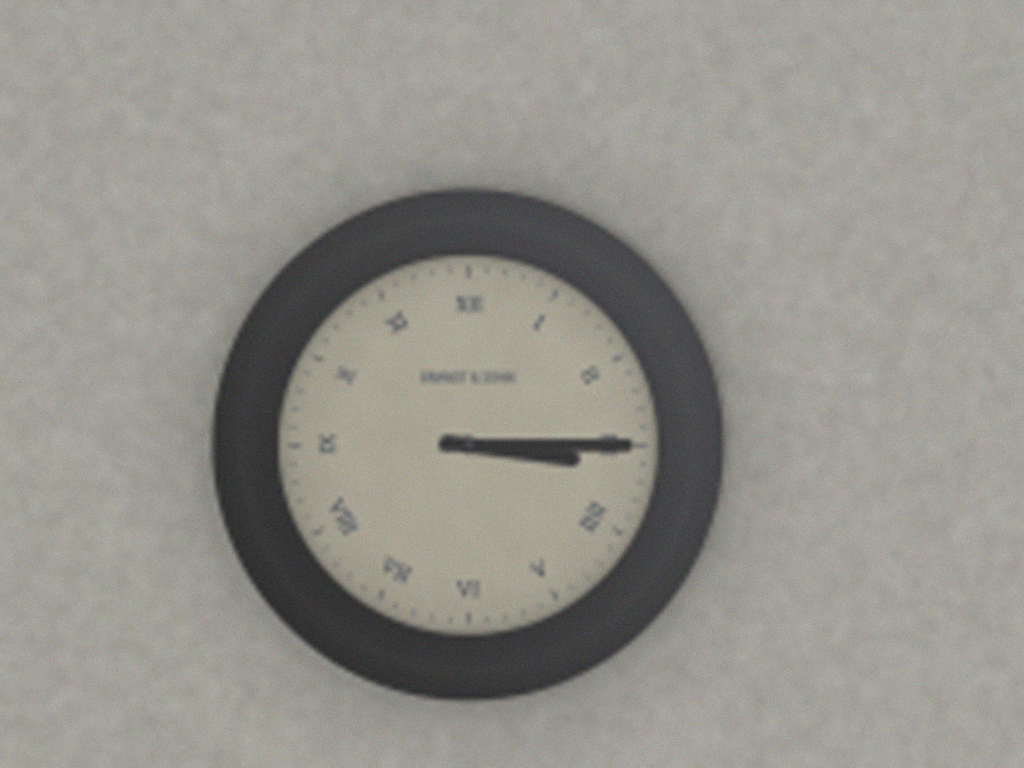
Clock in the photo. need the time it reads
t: 3:15
